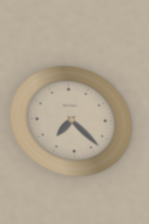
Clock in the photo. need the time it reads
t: 7:23
